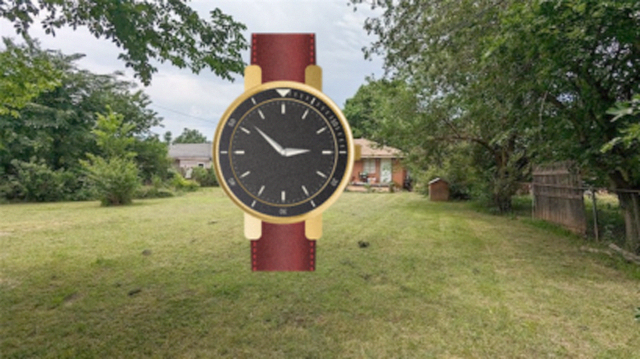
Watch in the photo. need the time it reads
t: 2:52
